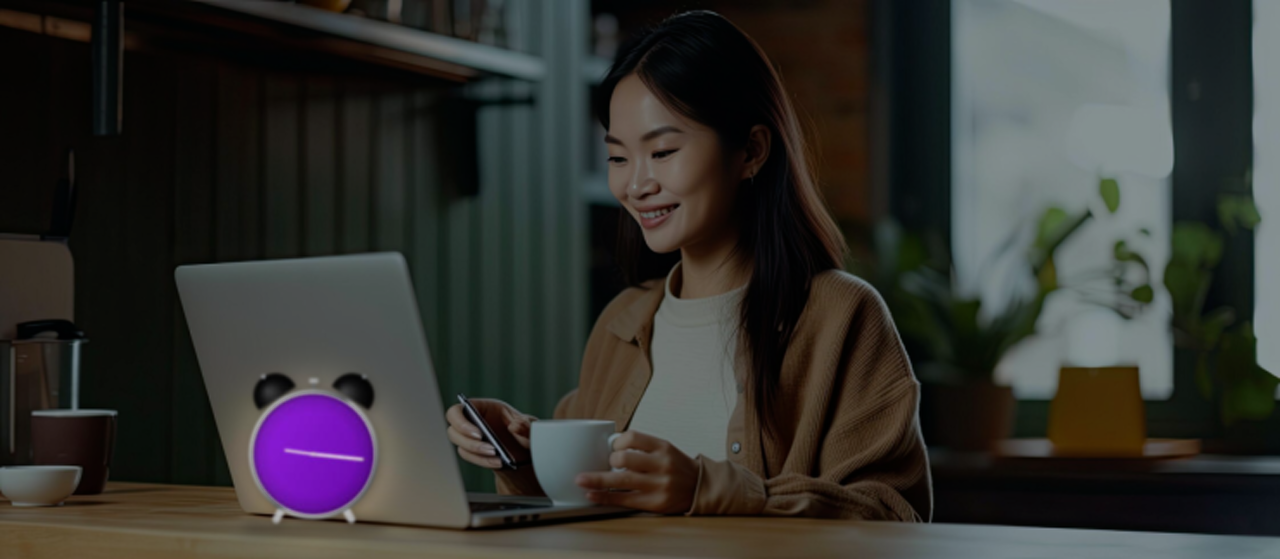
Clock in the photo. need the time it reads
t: 9:16
